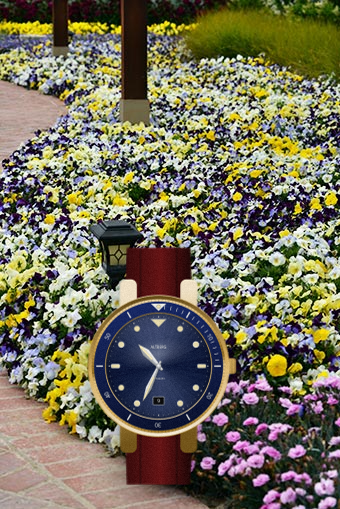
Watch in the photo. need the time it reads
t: 10:34
